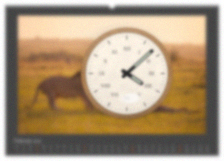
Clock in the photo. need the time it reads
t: 4:08
